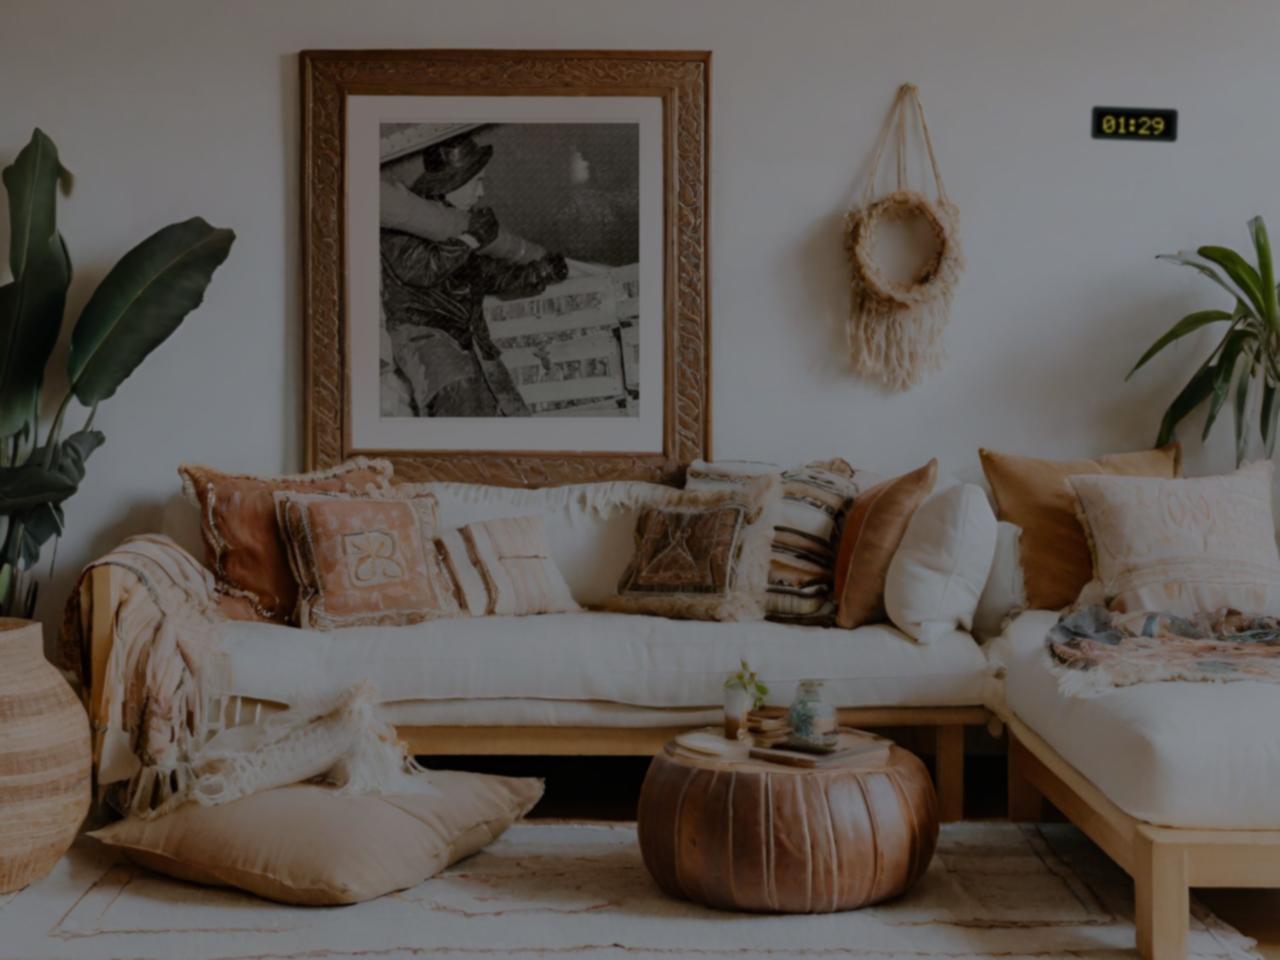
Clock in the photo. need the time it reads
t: 1:29
